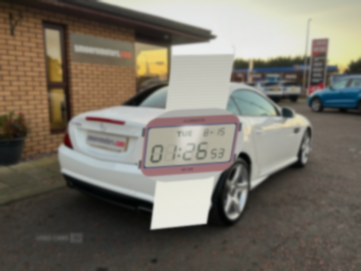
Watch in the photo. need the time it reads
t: 1:26
